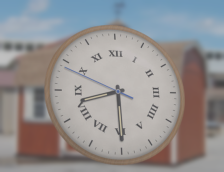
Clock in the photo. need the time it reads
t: 8:29:49
